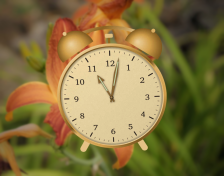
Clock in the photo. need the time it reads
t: 11:02
